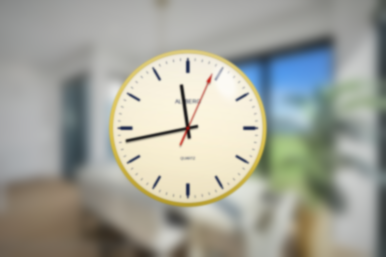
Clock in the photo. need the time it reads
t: 11:43:04
